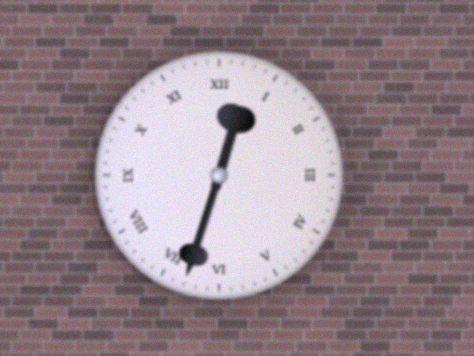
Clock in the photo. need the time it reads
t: 12:33
